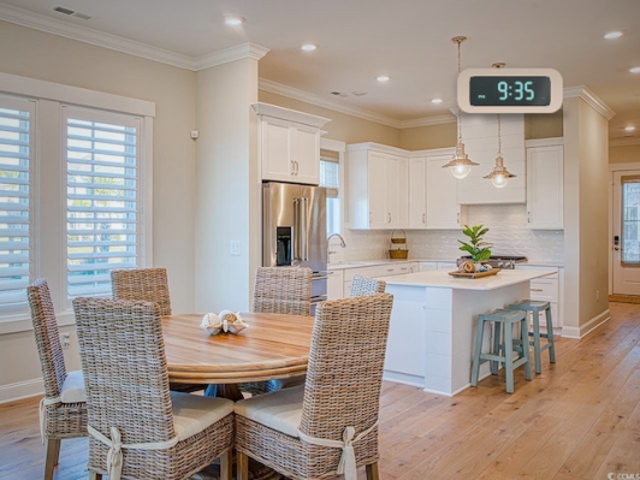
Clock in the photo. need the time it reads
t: 9:35
